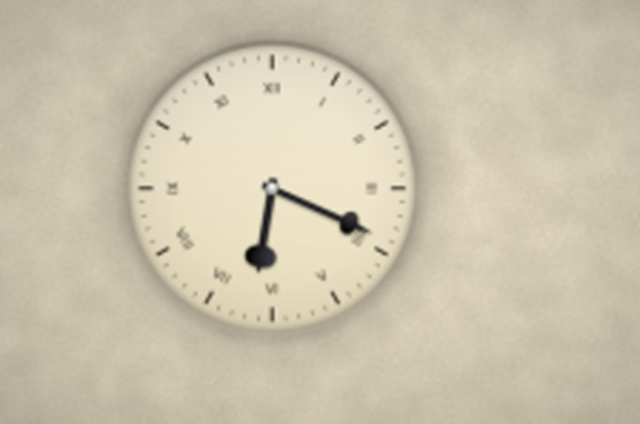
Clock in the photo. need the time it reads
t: 6:19
